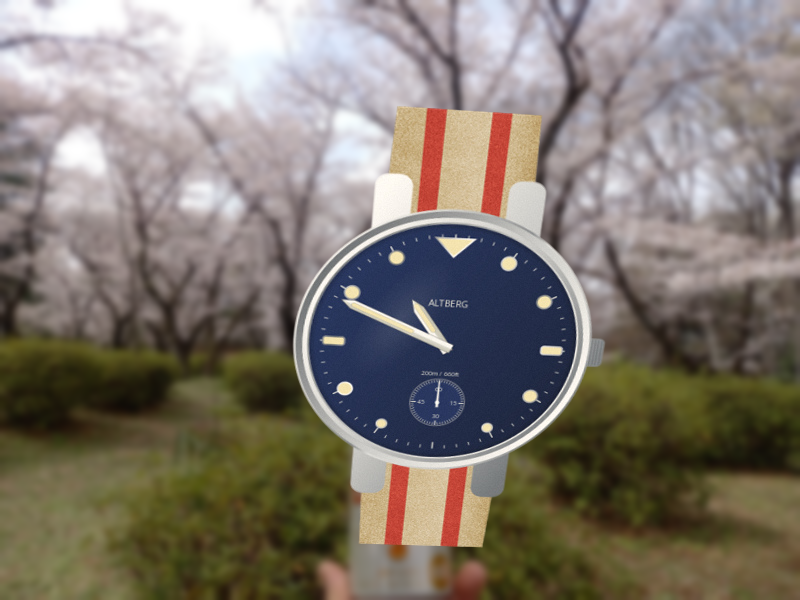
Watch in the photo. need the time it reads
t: 10:49
